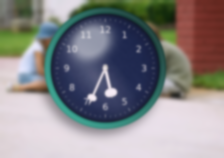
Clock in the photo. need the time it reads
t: 5:34
